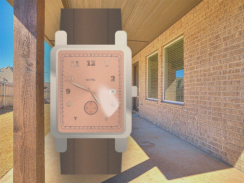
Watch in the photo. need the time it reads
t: 4:49
